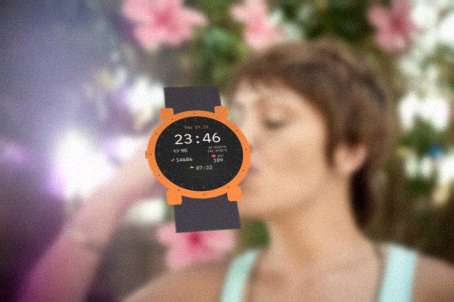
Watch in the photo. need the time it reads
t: 23:46
